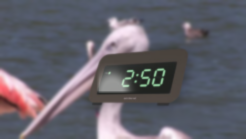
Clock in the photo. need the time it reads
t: 2:50
